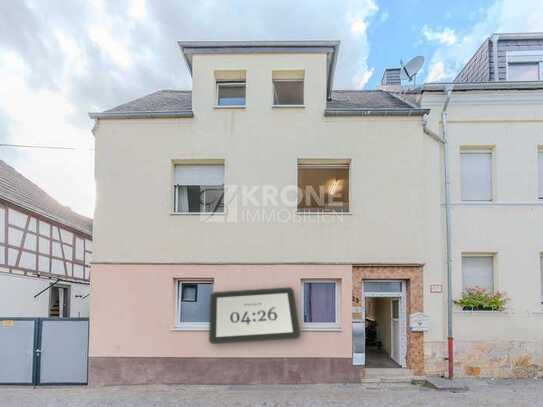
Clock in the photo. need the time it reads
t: 4:26
